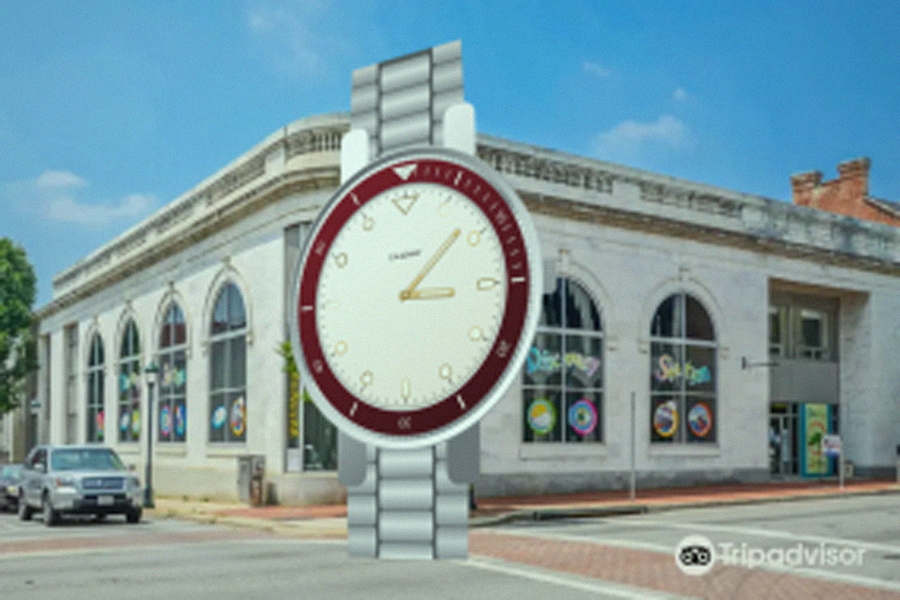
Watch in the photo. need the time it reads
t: 3:08
